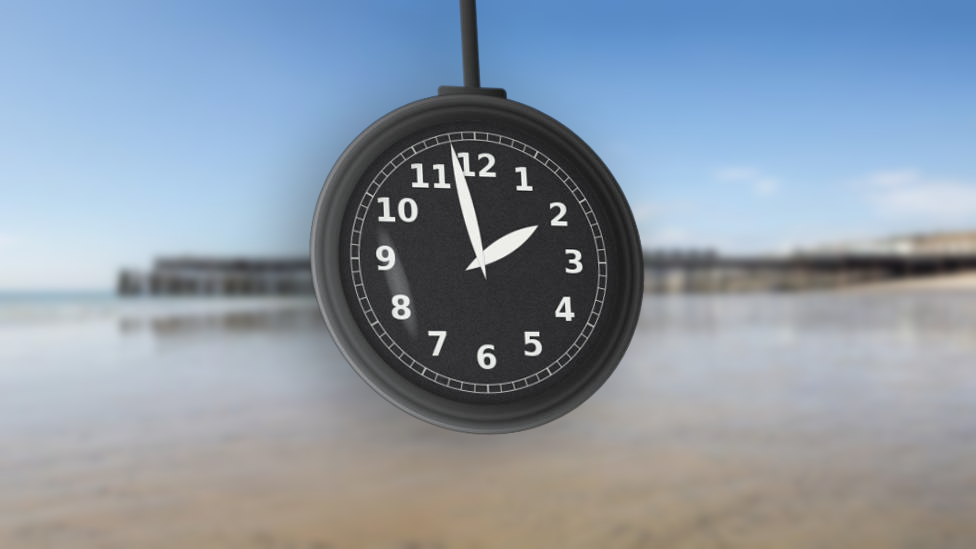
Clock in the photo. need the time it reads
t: 1:58
